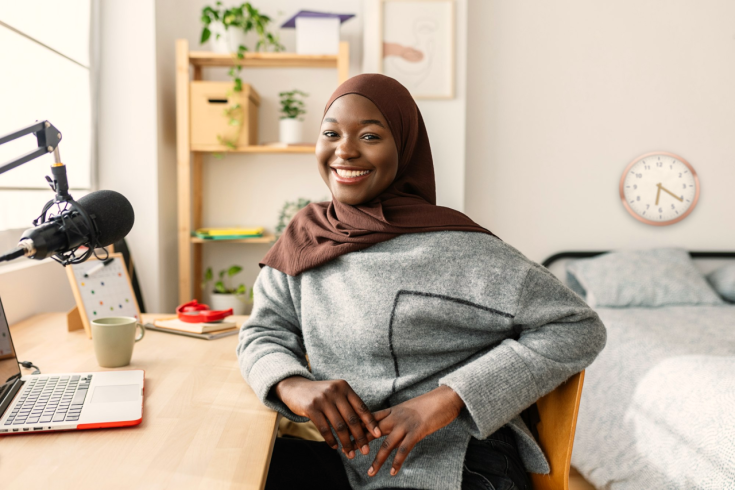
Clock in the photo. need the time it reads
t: 6:21
